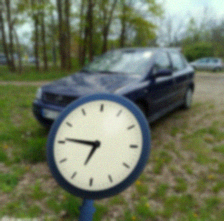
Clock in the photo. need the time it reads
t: 6:46
